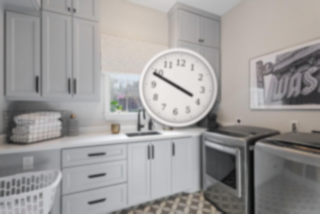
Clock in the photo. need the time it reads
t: 3:49
